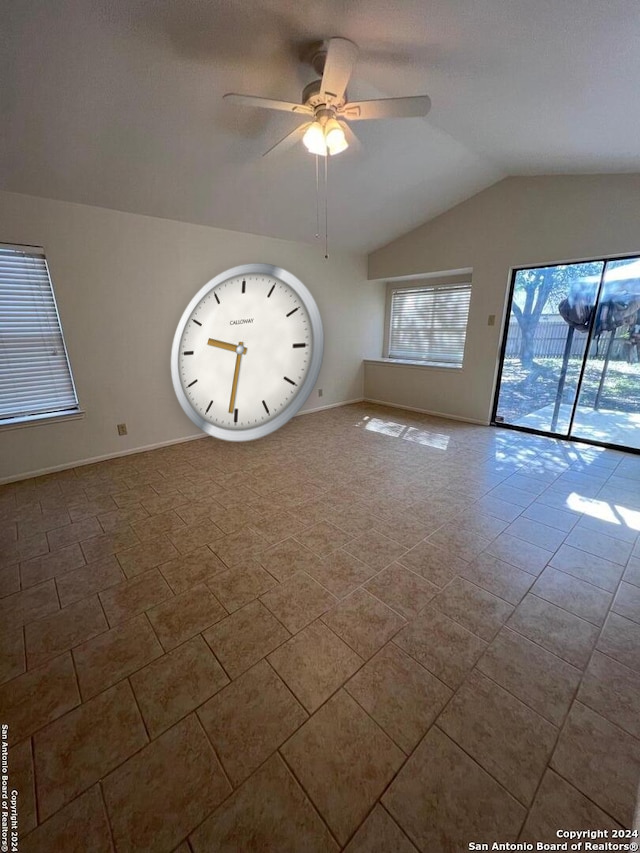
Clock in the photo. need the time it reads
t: 9:31
